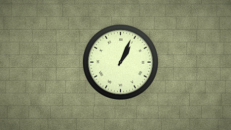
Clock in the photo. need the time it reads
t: 1:04
